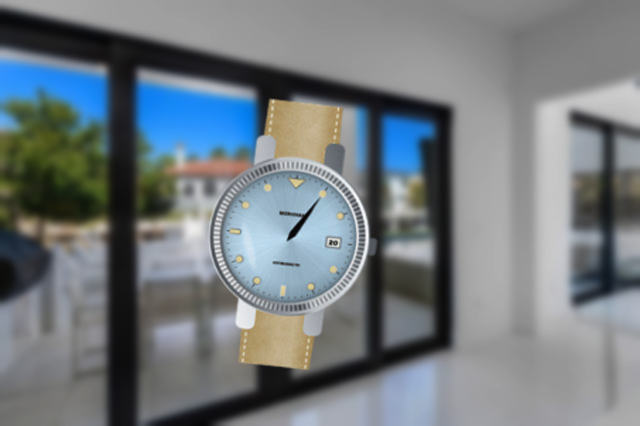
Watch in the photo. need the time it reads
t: 1:05
